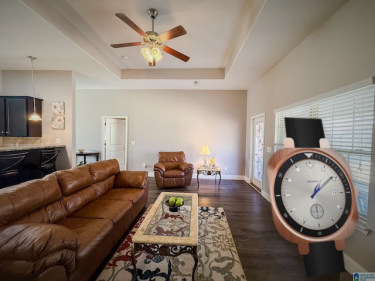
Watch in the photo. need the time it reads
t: 1:09
